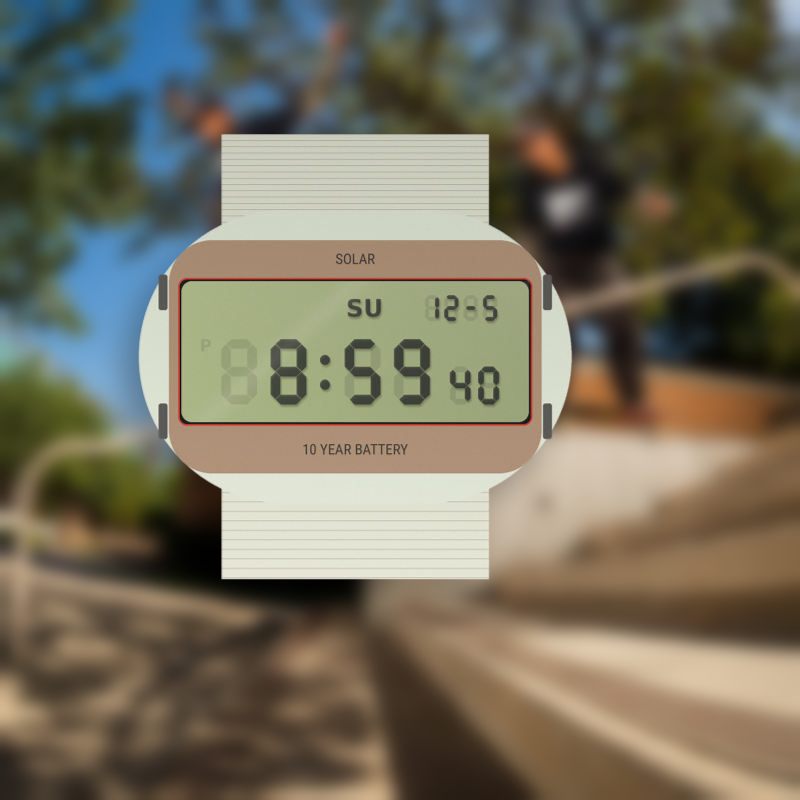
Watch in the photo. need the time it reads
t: 8:59:40
